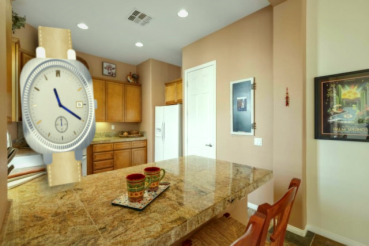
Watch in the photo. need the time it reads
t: 11:20
